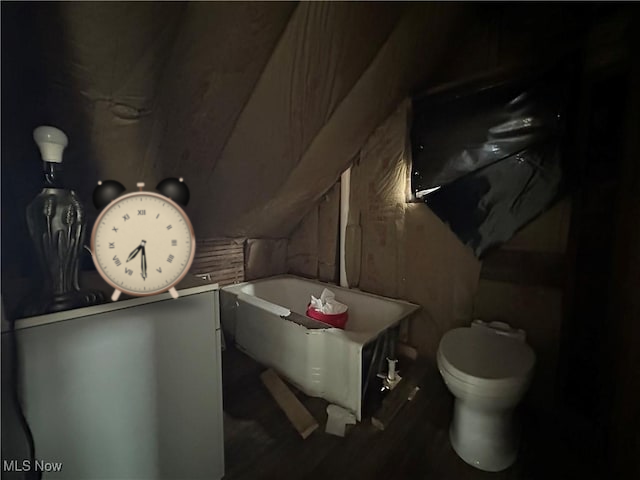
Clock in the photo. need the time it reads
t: 7:30
